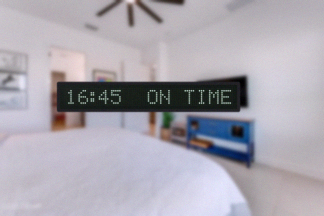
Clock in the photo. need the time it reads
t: 16:45
